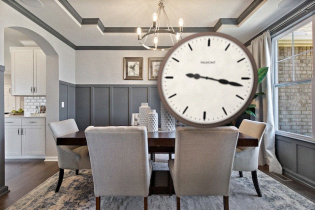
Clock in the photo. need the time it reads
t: 9:17
